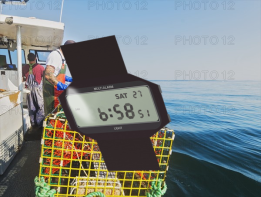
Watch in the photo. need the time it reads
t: 6:58:51
